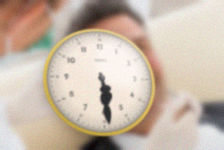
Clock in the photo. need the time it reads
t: 5:29
